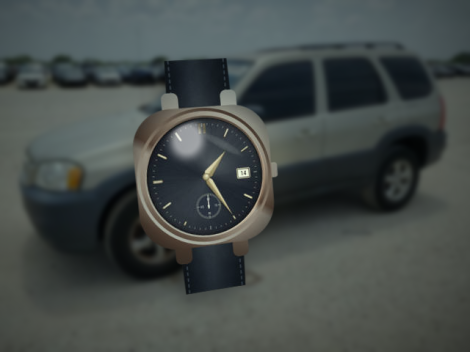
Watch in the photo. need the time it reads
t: 1:25
